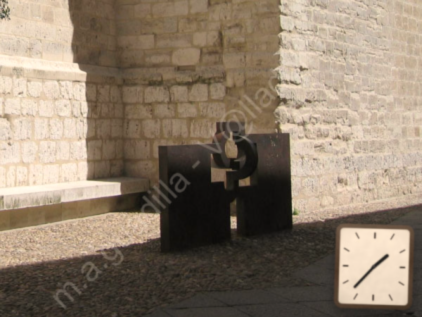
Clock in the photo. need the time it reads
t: 1:37
